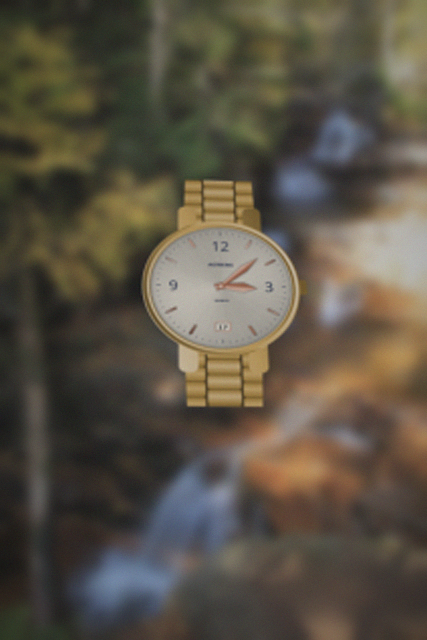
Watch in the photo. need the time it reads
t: 3:08
